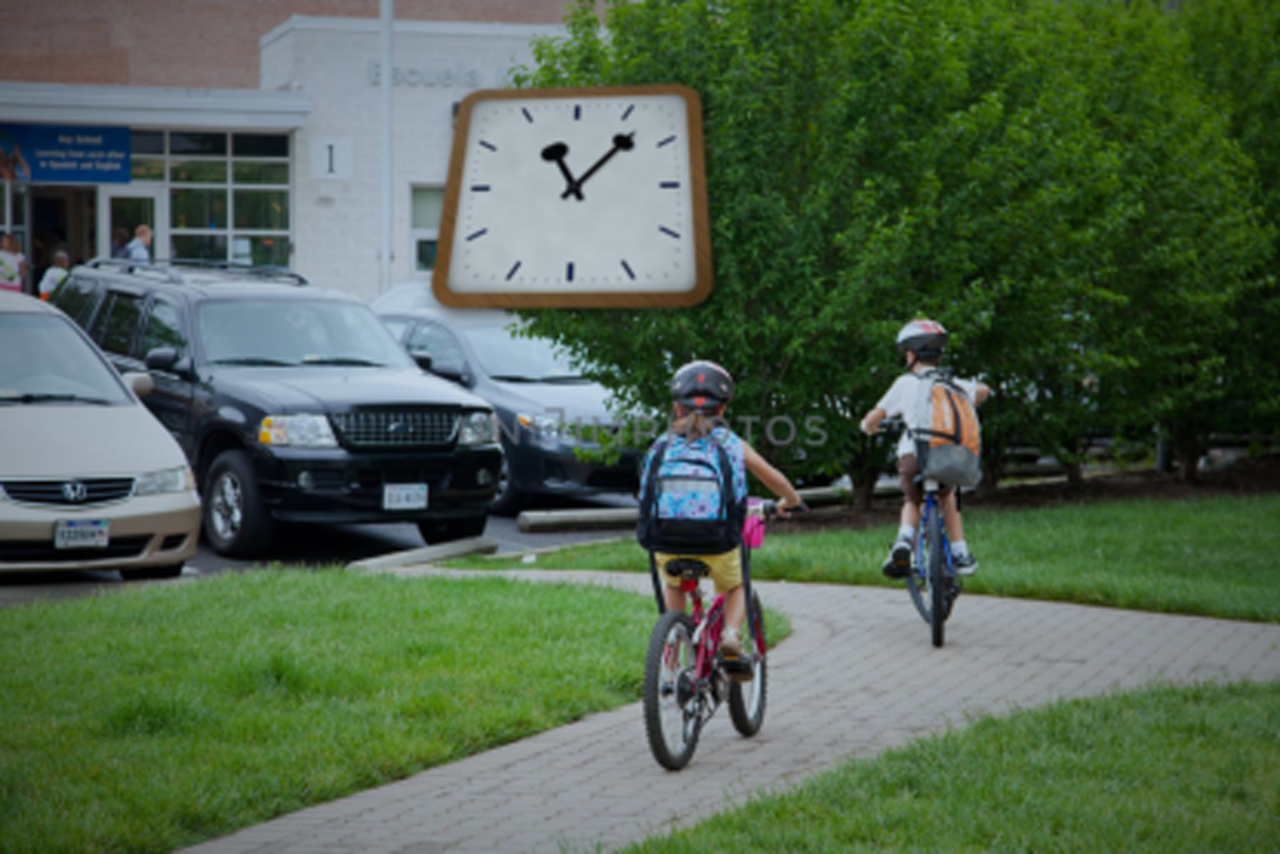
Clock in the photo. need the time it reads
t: 11:07
